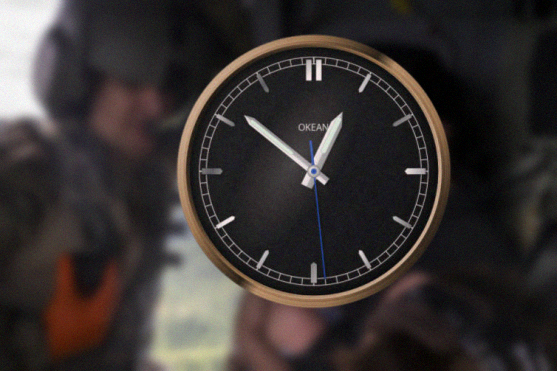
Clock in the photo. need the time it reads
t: 12:51:29
